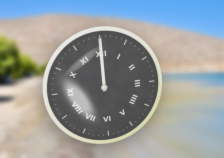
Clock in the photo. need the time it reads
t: 12:00
